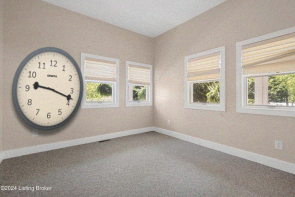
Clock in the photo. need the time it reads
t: 9:18
